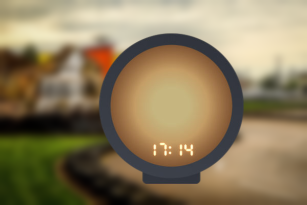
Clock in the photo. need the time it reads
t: 17:14
